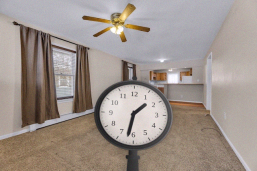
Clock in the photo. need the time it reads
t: 1:32
